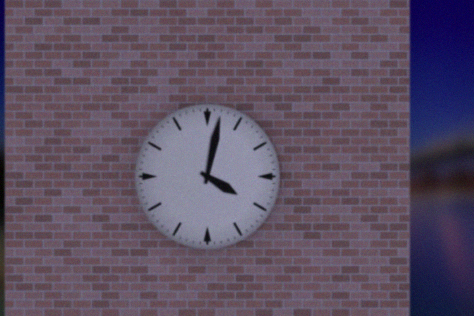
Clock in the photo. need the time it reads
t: 4:02
